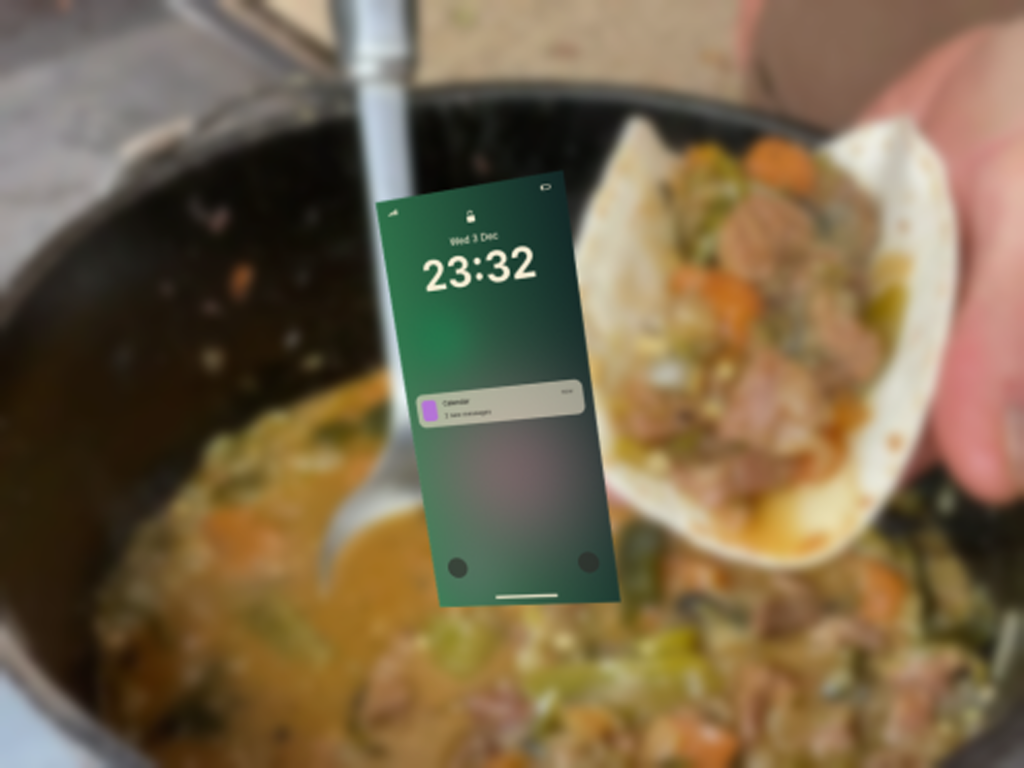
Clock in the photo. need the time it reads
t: 23:32
